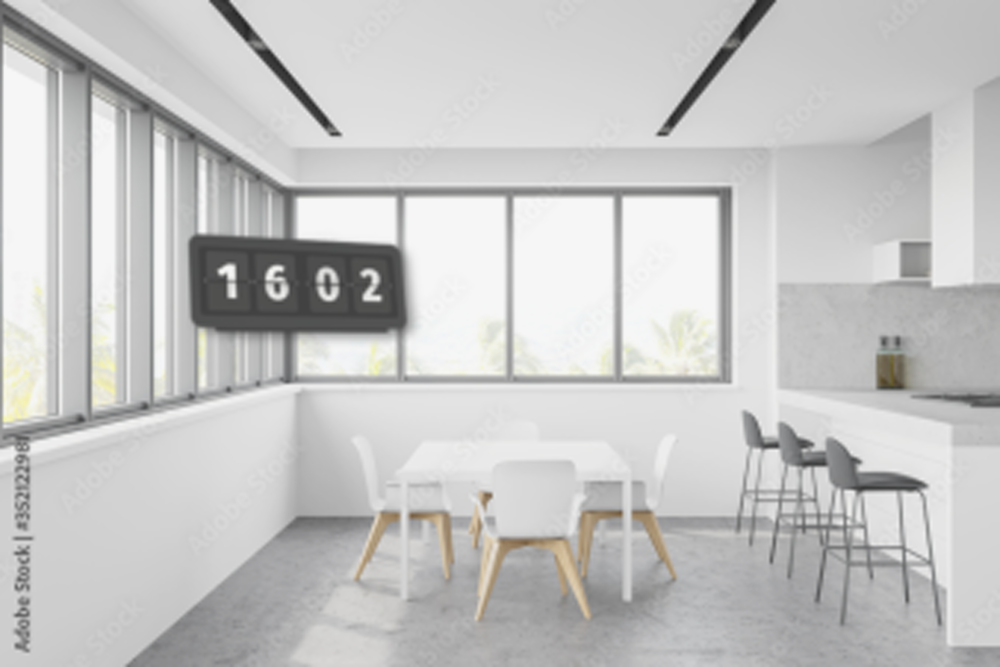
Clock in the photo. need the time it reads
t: 16:02
